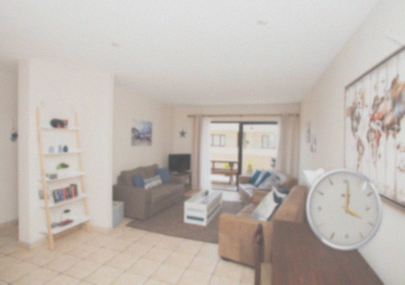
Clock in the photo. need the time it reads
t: 4:01
